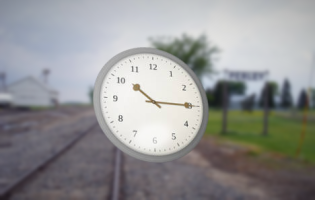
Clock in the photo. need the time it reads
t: 10:15
